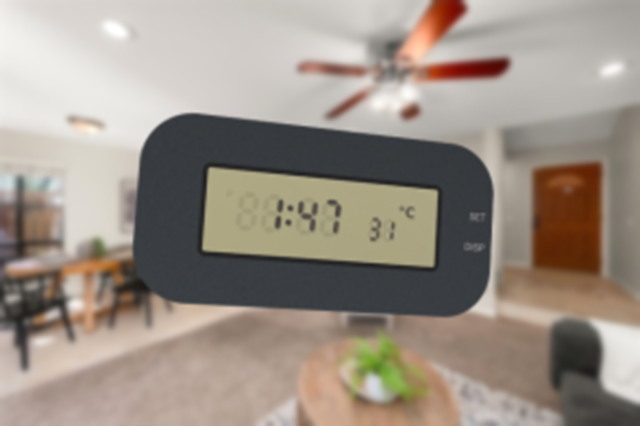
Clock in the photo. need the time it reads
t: 1:47
